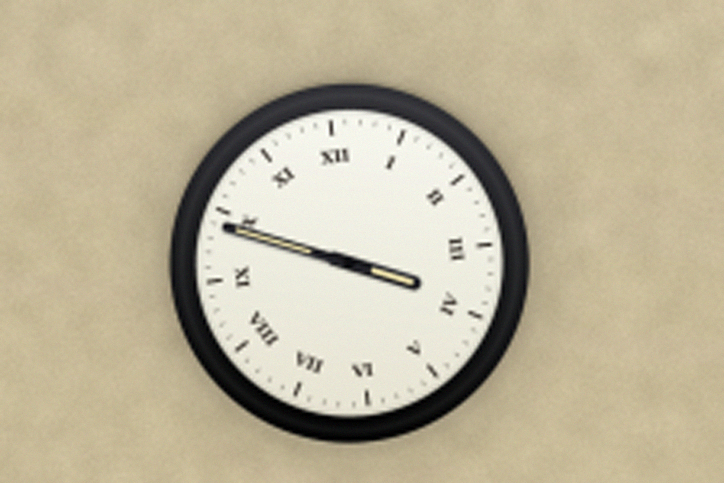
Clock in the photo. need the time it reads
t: 3:49
